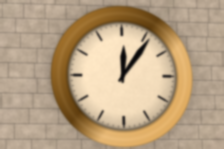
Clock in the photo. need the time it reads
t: 12:06
